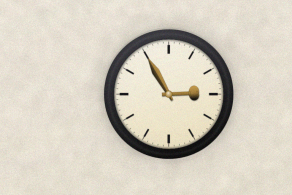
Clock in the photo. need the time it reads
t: 2:55
